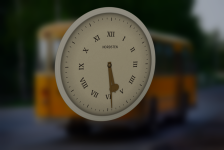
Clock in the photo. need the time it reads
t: 5:29
